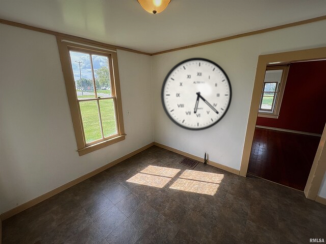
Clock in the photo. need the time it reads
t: 6:22
